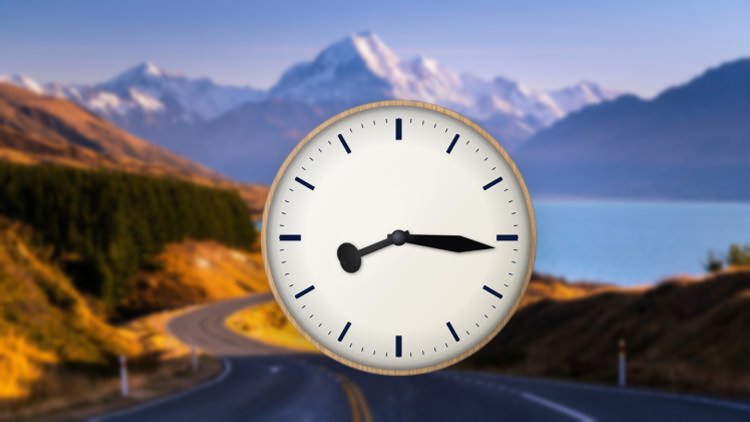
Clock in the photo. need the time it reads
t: 8:16
